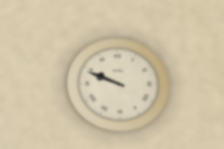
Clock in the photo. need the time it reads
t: 9:49
